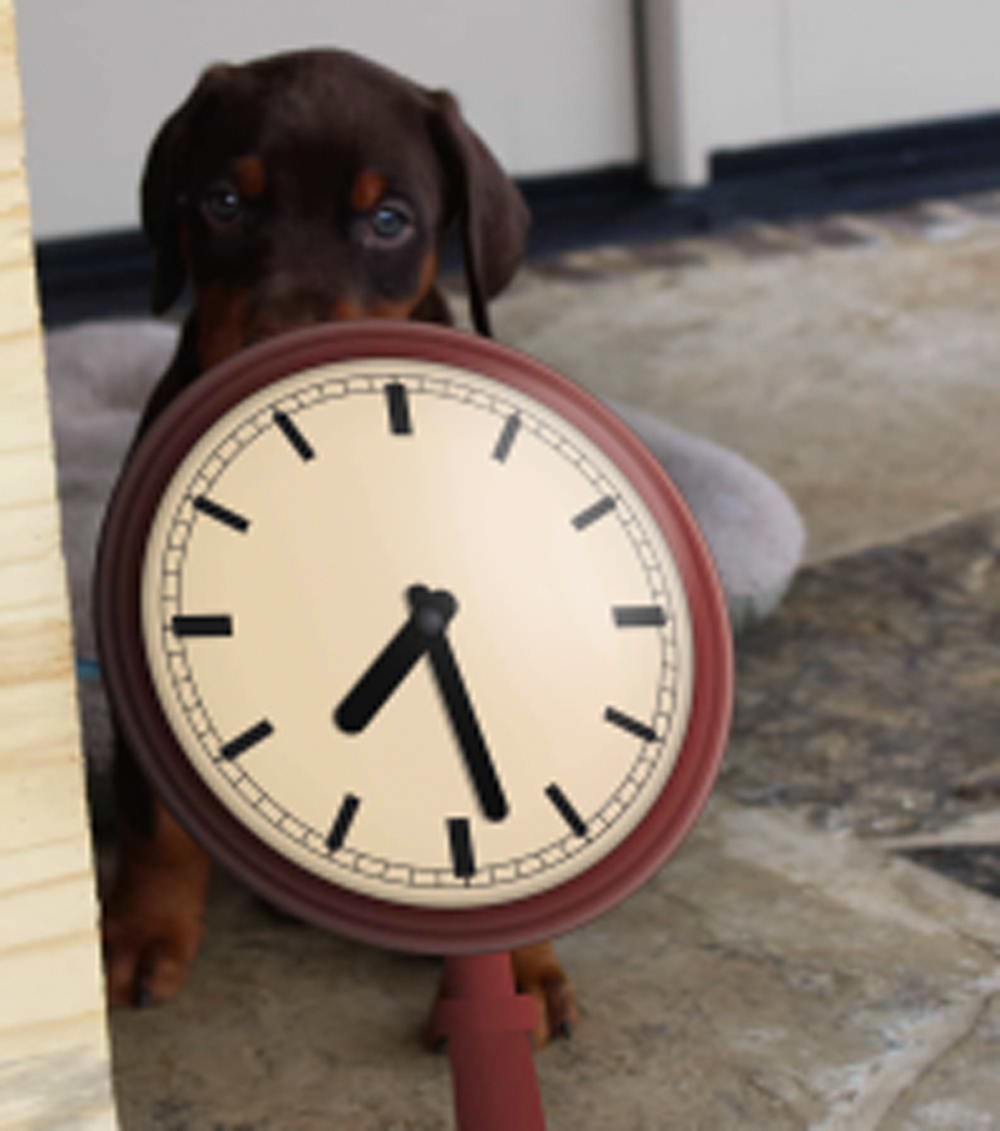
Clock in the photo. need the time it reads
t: 7:28
